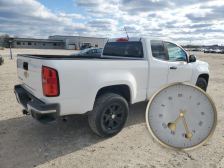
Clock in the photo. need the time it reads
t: 7:28
